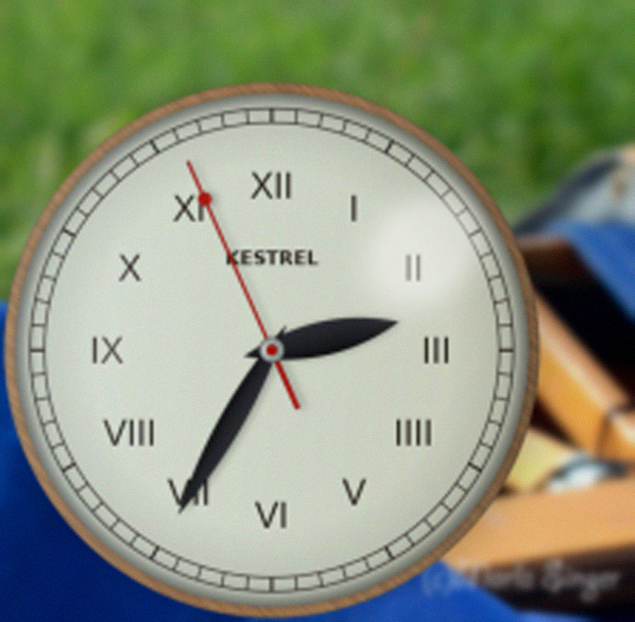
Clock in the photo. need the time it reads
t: 2:34:56
